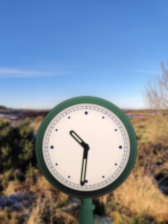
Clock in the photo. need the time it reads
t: 10:31
